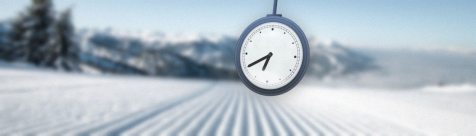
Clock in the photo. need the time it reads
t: 6:40
